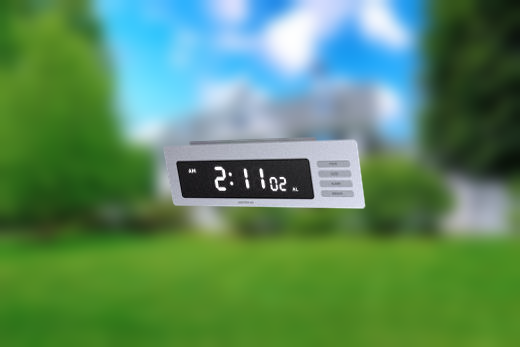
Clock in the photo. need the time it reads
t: 2:11:02
